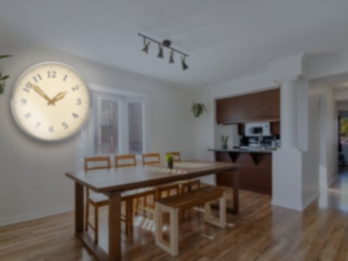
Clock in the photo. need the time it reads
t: 1:52
